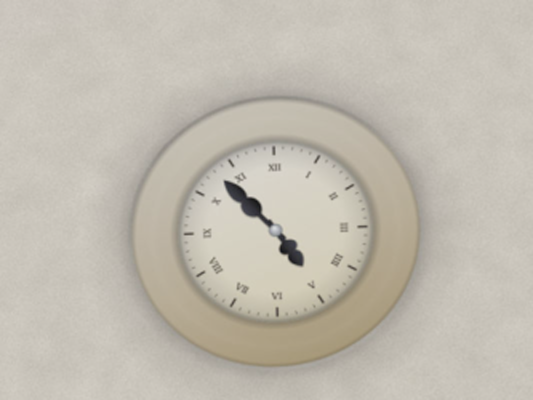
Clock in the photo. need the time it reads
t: 4:53
